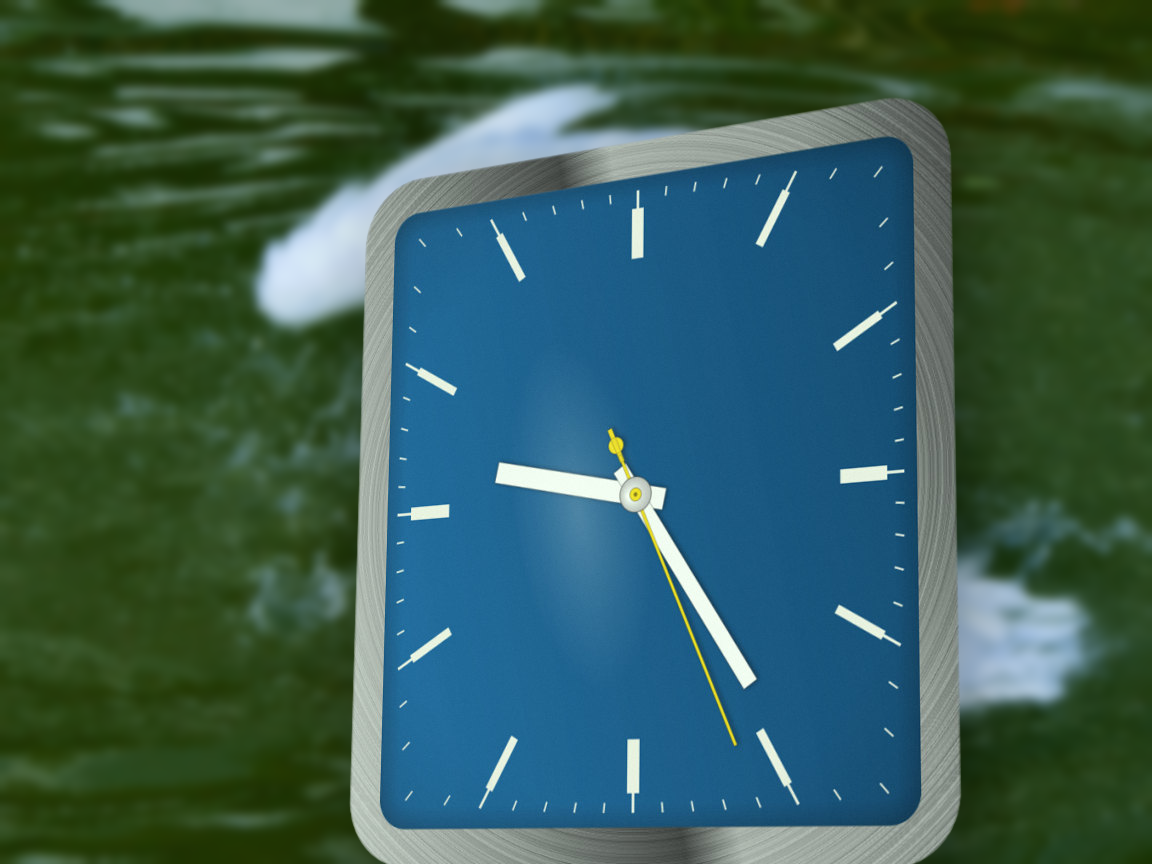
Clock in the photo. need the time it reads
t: 9:24:26
